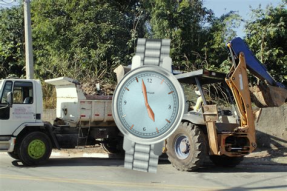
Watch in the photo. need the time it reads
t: 4:57
